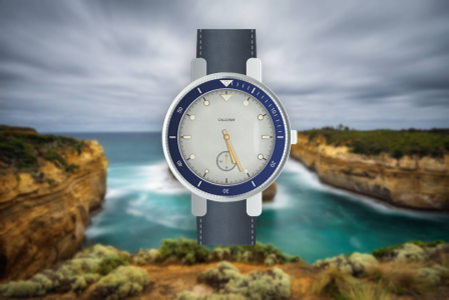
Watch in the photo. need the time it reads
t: 5:26
